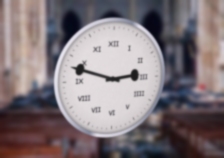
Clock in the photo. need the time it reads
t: 2:48
